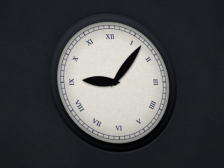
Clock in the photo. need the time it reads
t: 9:07
